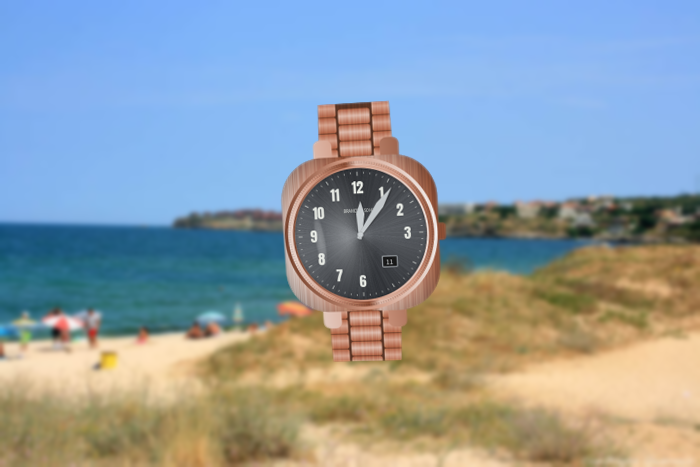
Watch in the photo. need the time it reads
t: 12:06
